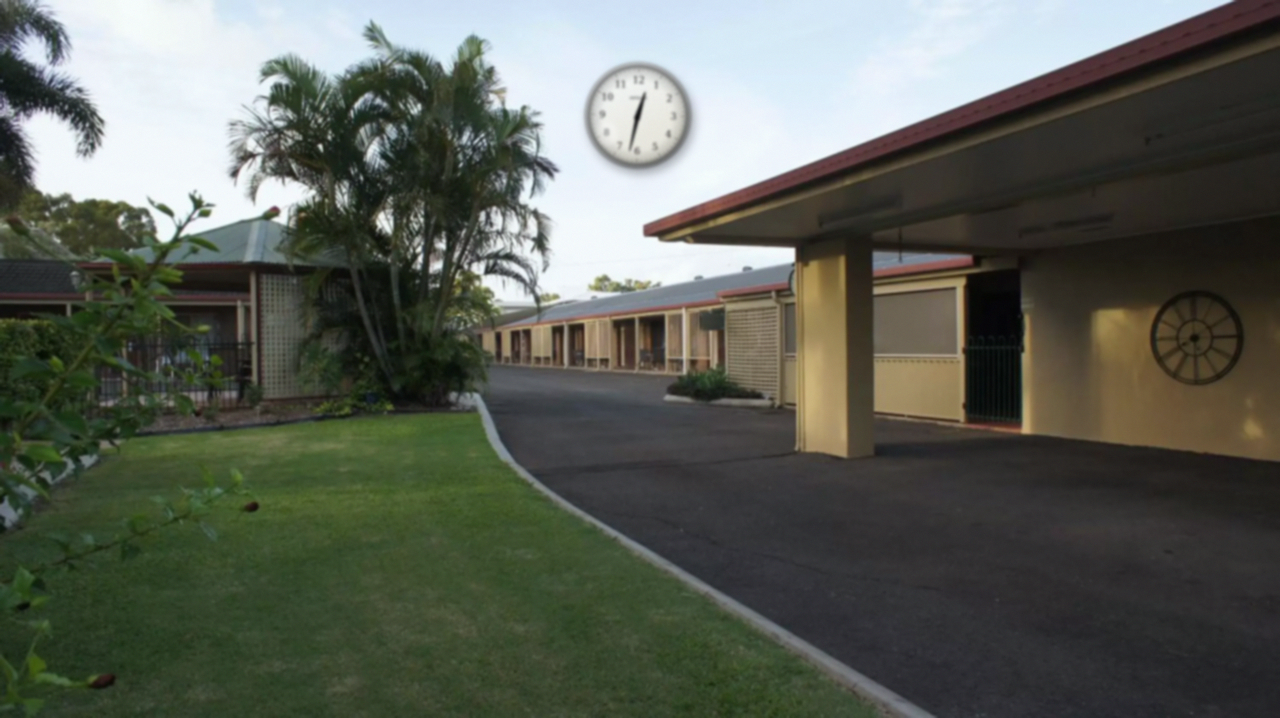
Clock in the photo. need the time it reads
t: 12:32
